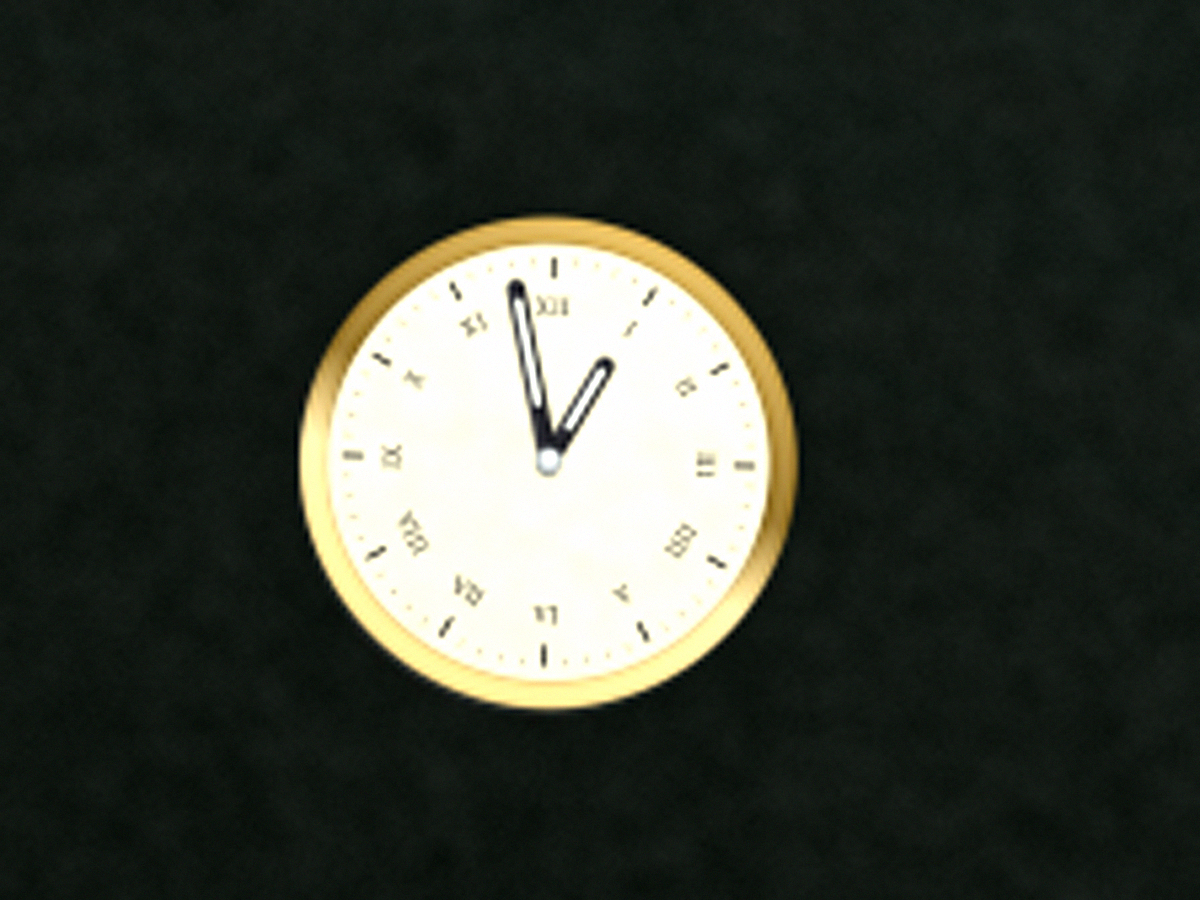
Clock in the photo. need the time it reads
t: 12:58
